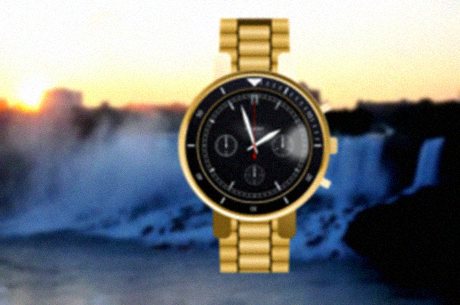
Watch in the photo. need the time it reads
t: 1:57
